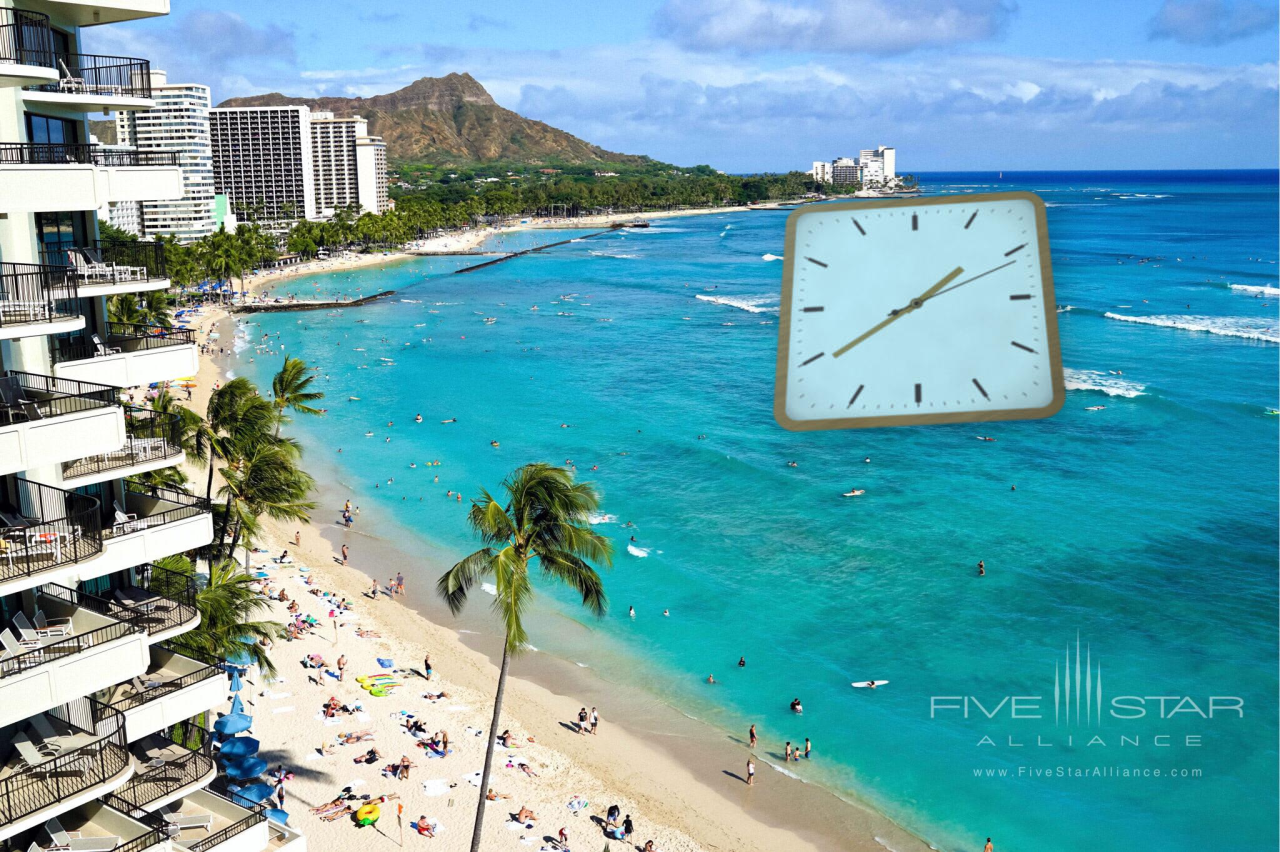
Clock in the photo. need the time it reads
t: 1:39:11
